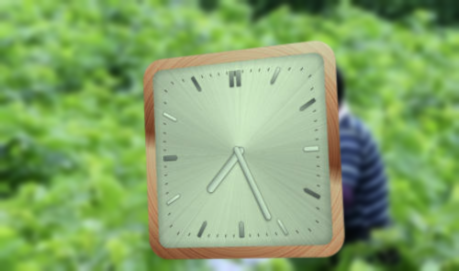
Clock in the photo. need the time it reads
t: 7:26
